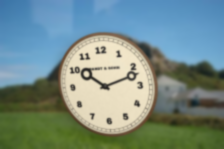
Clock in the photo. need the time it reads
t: 10:12
